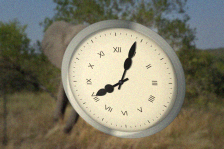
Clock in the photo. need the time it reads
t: 8:04
